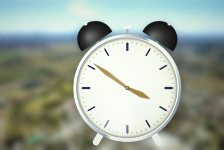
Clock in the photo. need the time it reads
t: 3:51
